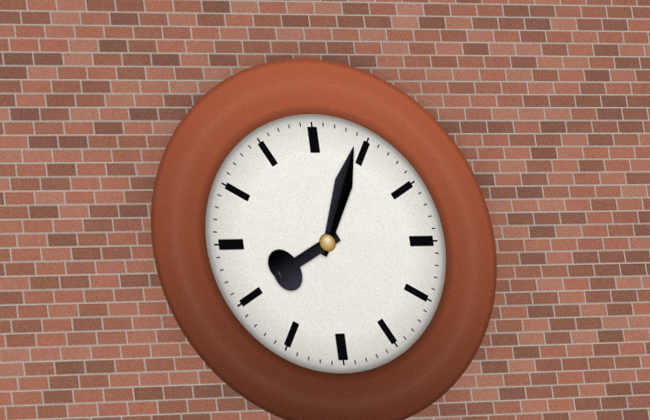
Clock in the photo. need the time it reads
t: 8:04
